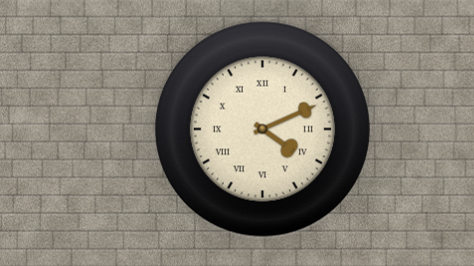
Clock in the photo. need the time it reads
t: 4:11
